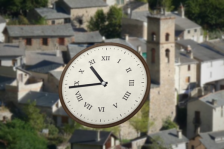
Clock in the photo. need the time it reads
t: 10:44
